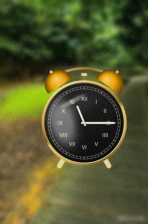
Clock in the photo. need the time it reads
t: 11:15
